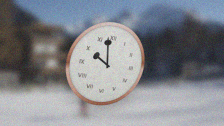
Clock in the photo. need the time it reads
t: 9:58
